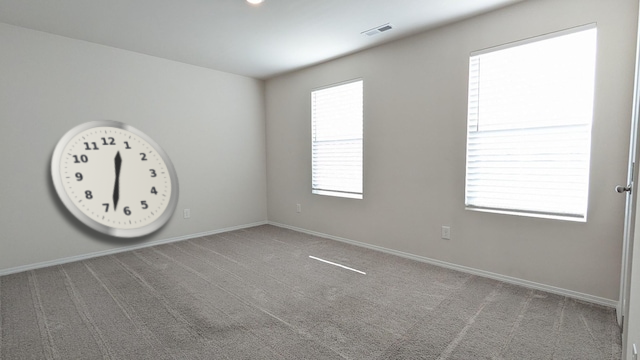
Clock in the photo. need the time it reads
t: 12:33
